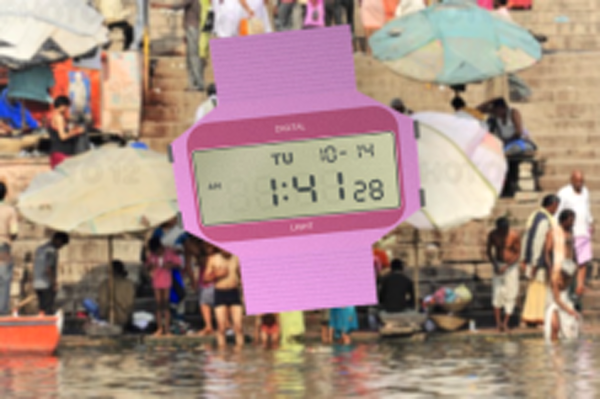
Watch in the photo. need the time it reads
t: 1:41:28
